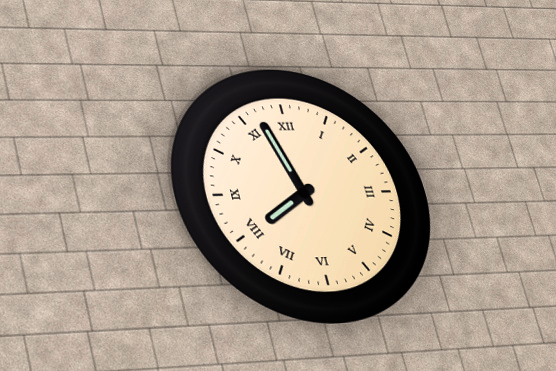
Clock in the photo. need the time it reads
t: 7:57
